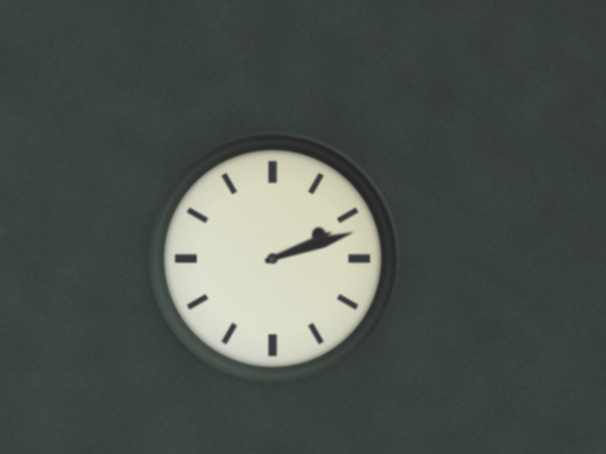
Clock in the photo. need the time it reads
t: 2:12
